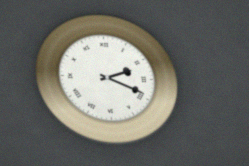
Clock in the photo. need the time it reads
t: 2:19
